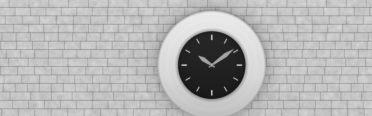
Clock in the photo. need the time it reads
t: 10:09
